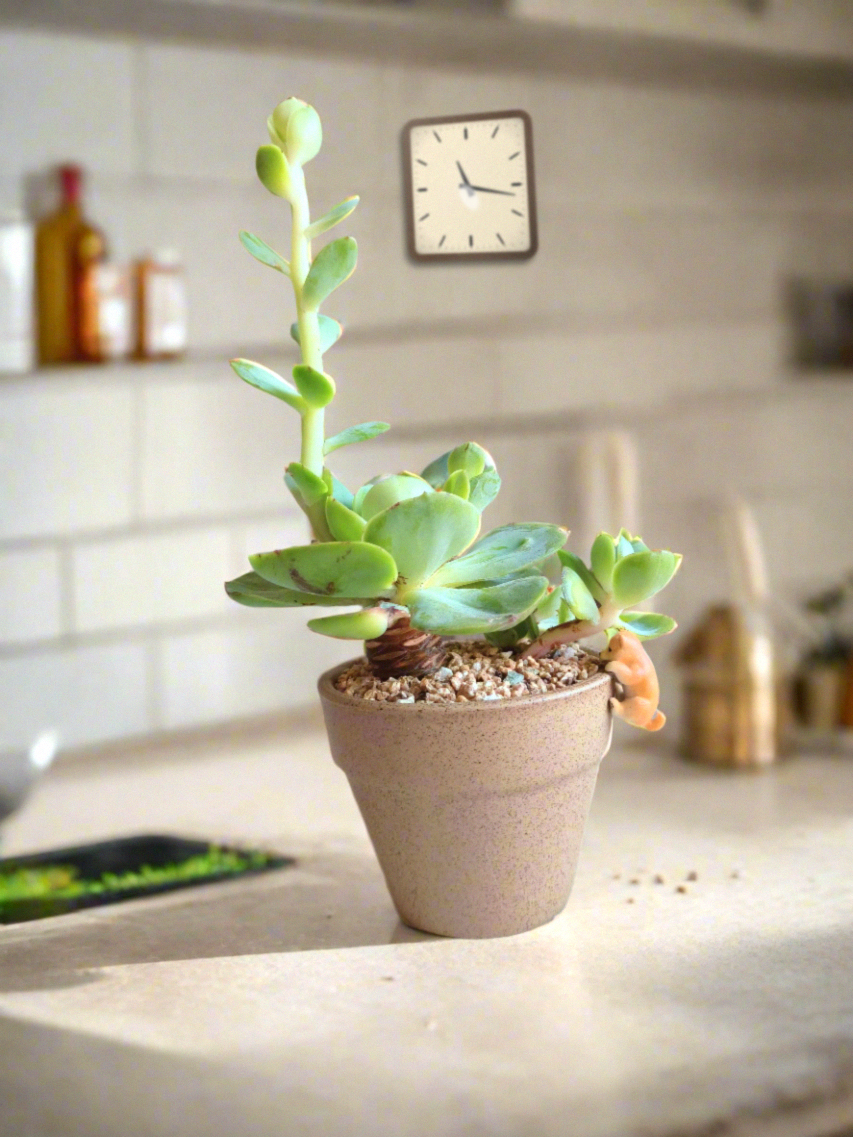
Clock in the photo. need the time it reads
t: 11:17
